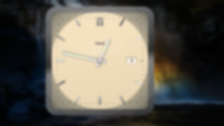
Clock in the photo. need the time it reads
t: 12:47
